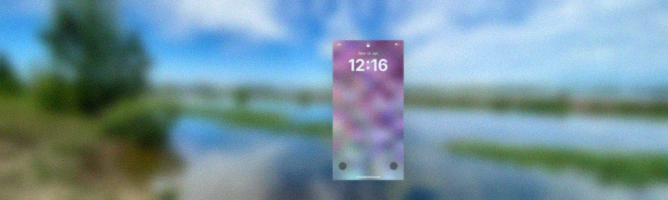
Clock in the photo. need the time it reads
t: 12:16
